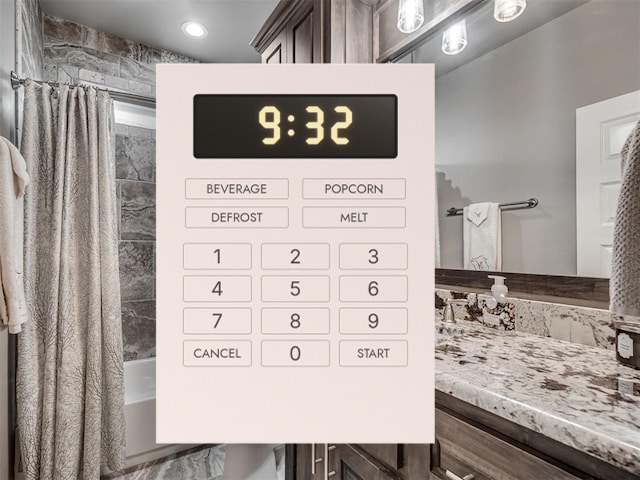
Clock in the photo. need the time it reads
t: 9:32
